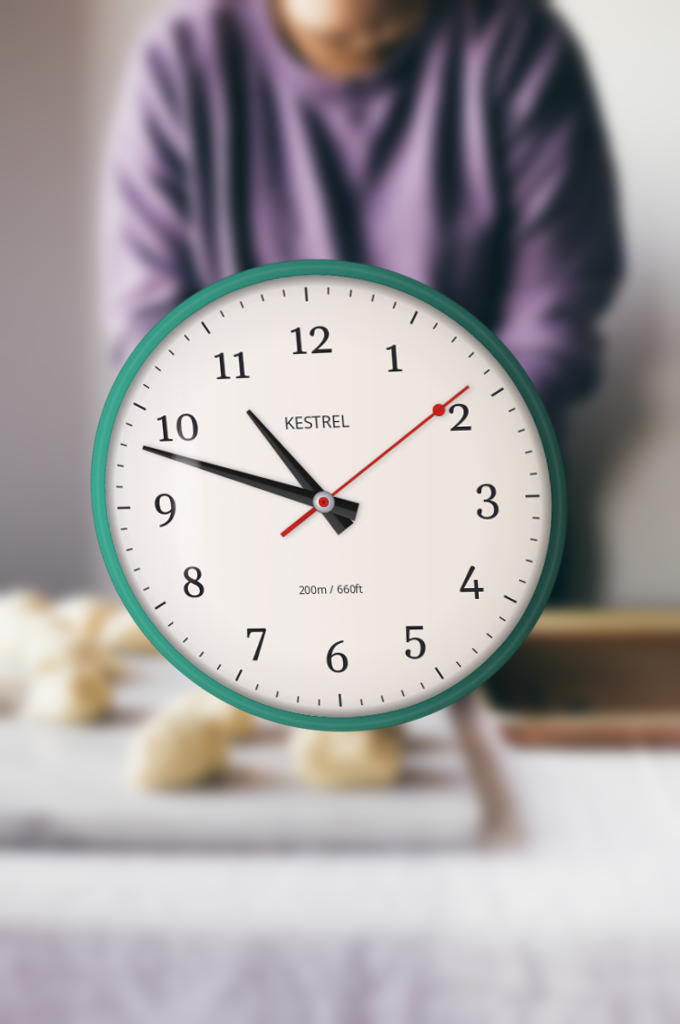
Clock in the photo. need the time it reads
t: 10:48:09
